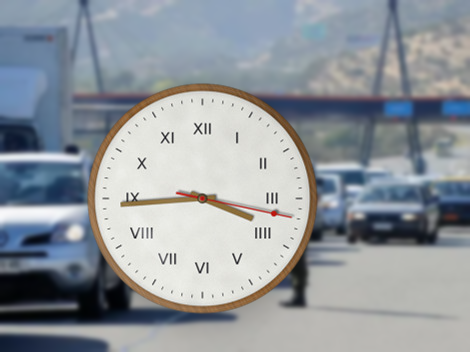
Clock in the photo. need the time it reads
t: 3:44:17
